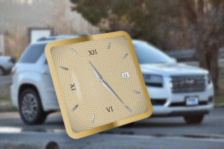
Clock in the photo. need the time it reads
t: 11:25
